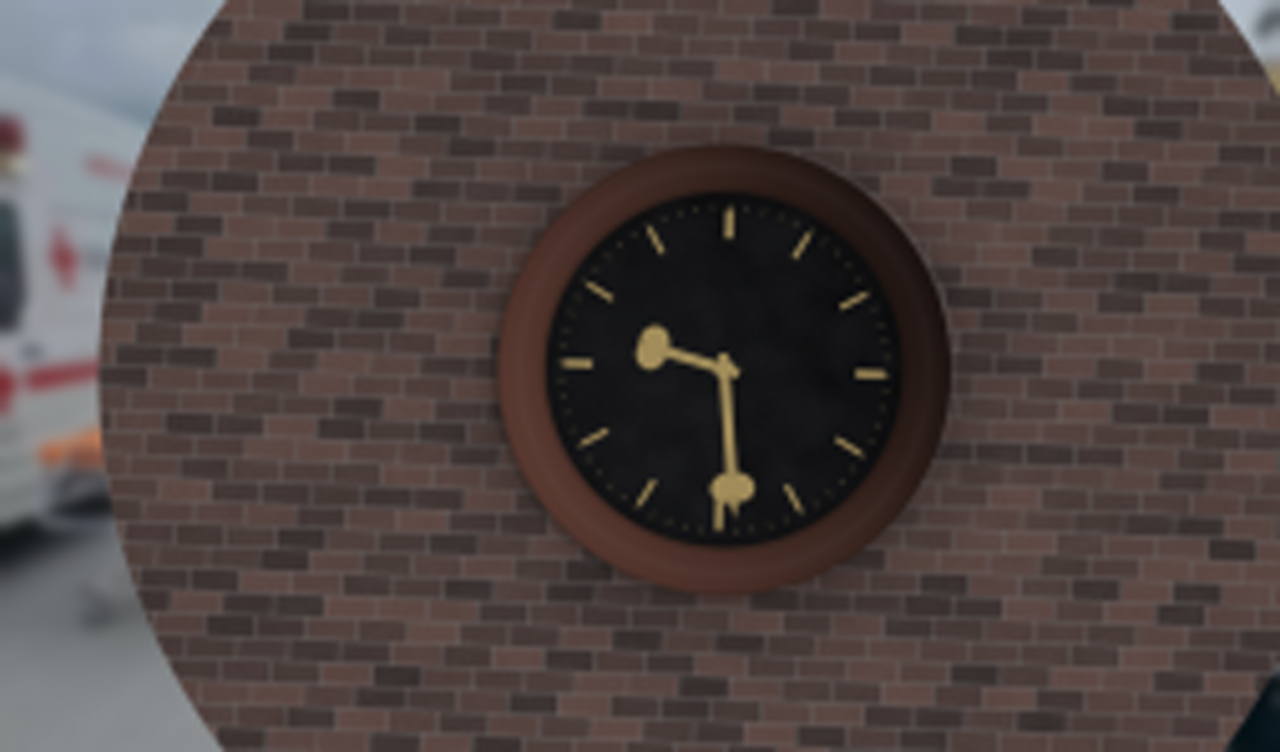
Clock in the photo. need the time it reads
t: 9:29
